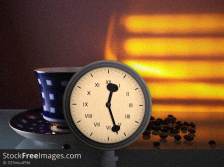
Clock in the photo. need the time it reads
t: 12:27
